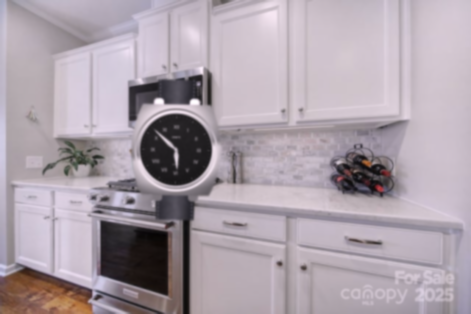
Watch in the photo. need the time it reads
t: 5:52
